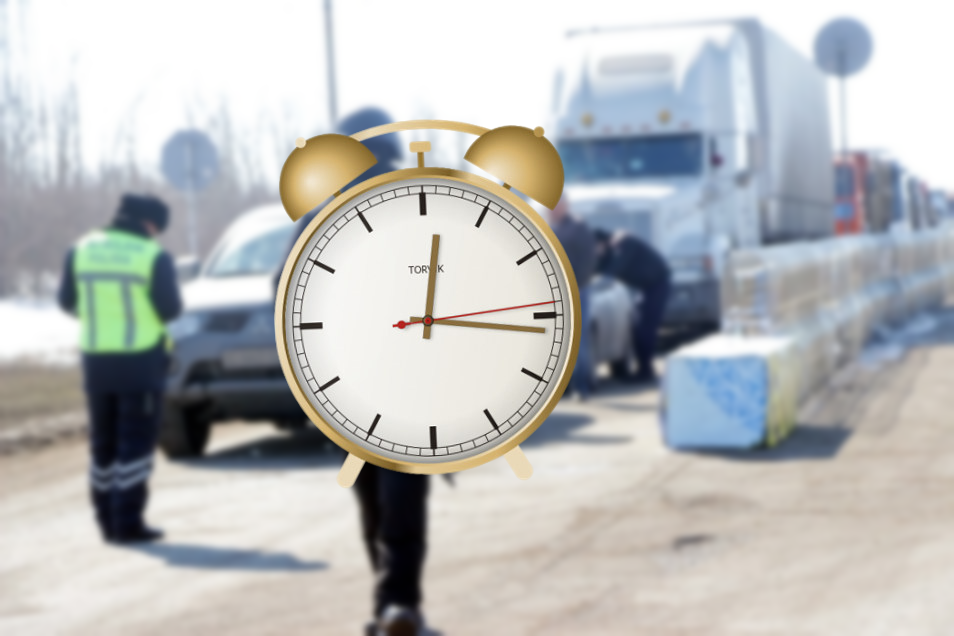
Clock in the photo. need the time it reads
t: 12:16:14
